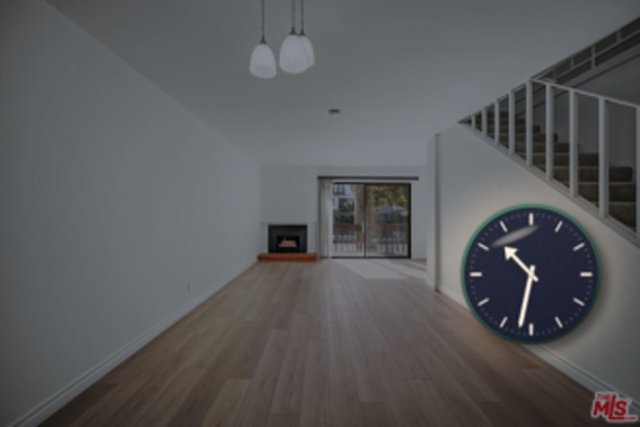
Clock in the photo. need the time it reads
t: 10:32
